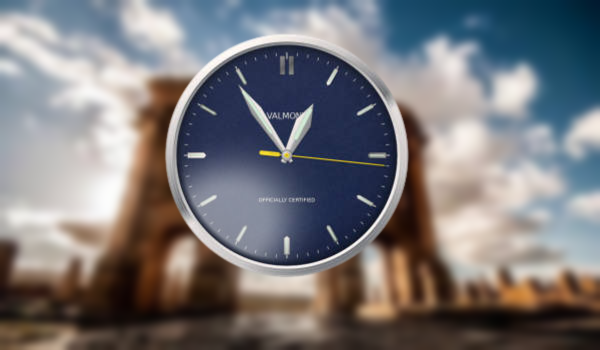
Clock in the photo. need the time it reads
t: 12:54:16
